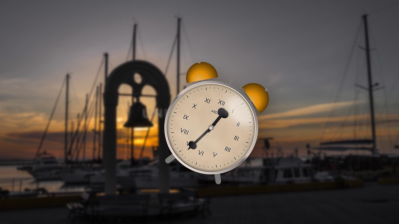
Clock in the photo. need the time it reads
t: 12:34
